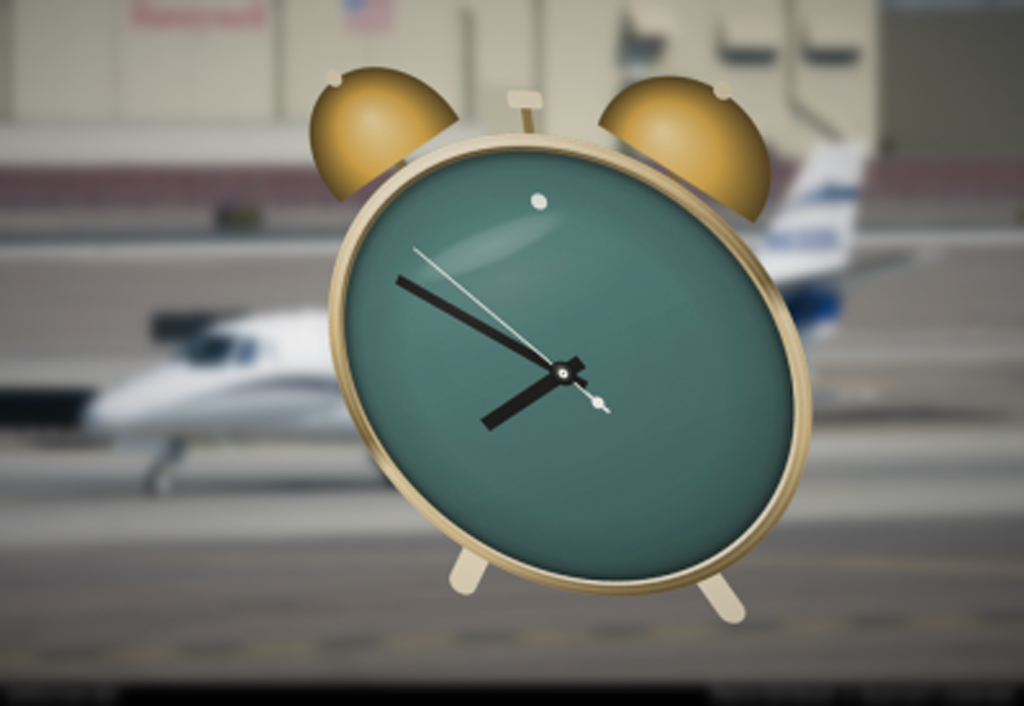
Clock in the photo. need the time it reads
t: 7:49:52
